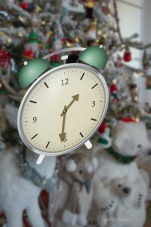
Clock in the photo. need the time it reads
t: 1:31
